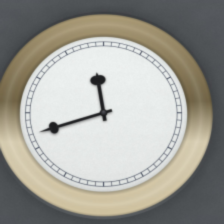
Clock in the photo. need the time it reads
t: 11:42
